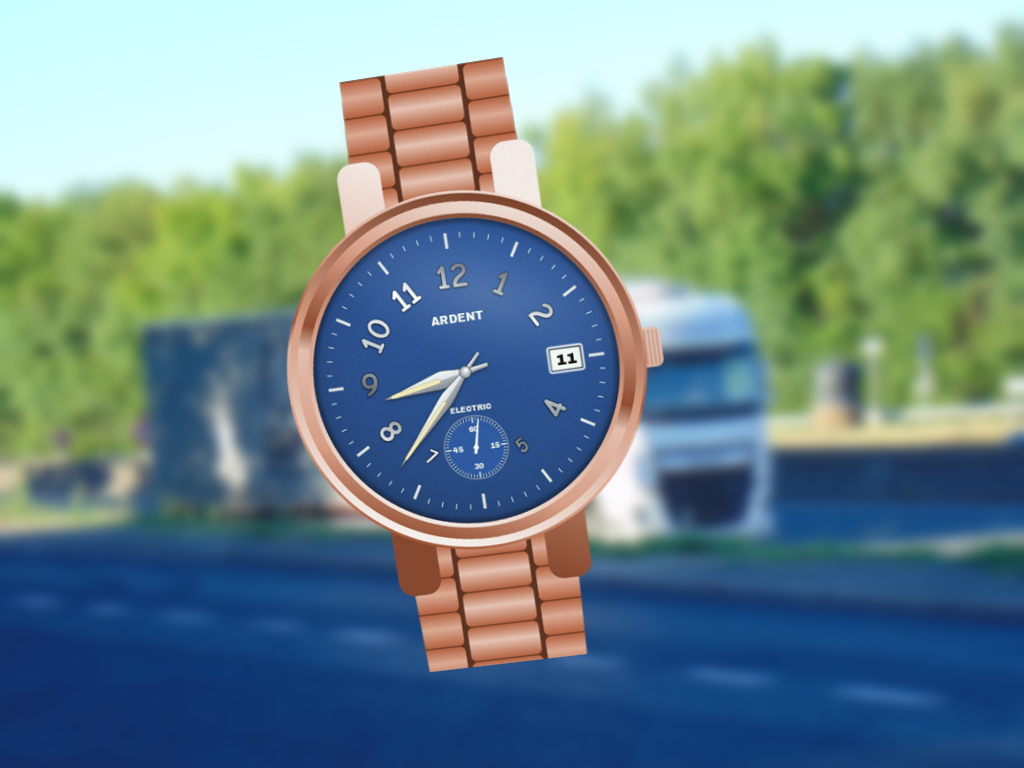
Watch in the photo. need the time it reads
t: 8:37:02
